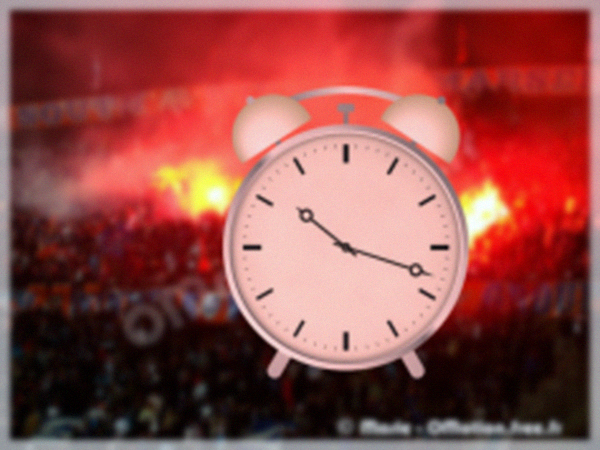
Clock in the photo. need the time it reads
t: 10:18
